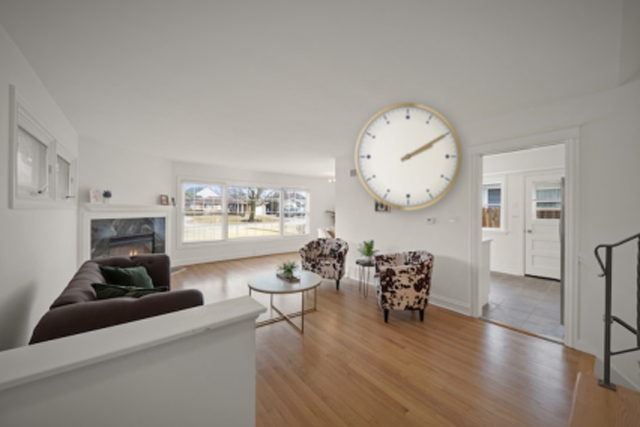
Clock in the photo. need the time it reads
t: 2:10
